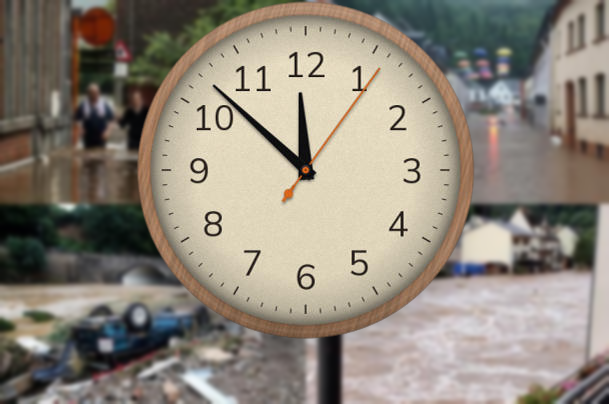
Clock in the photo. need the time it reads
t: 11:52:06
